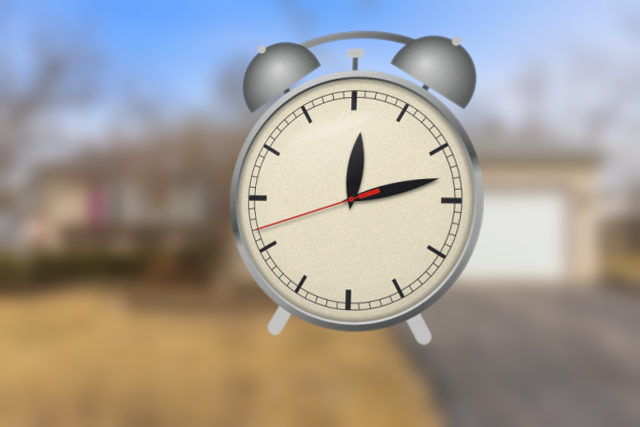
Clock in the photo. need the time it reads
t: 12:12:42
